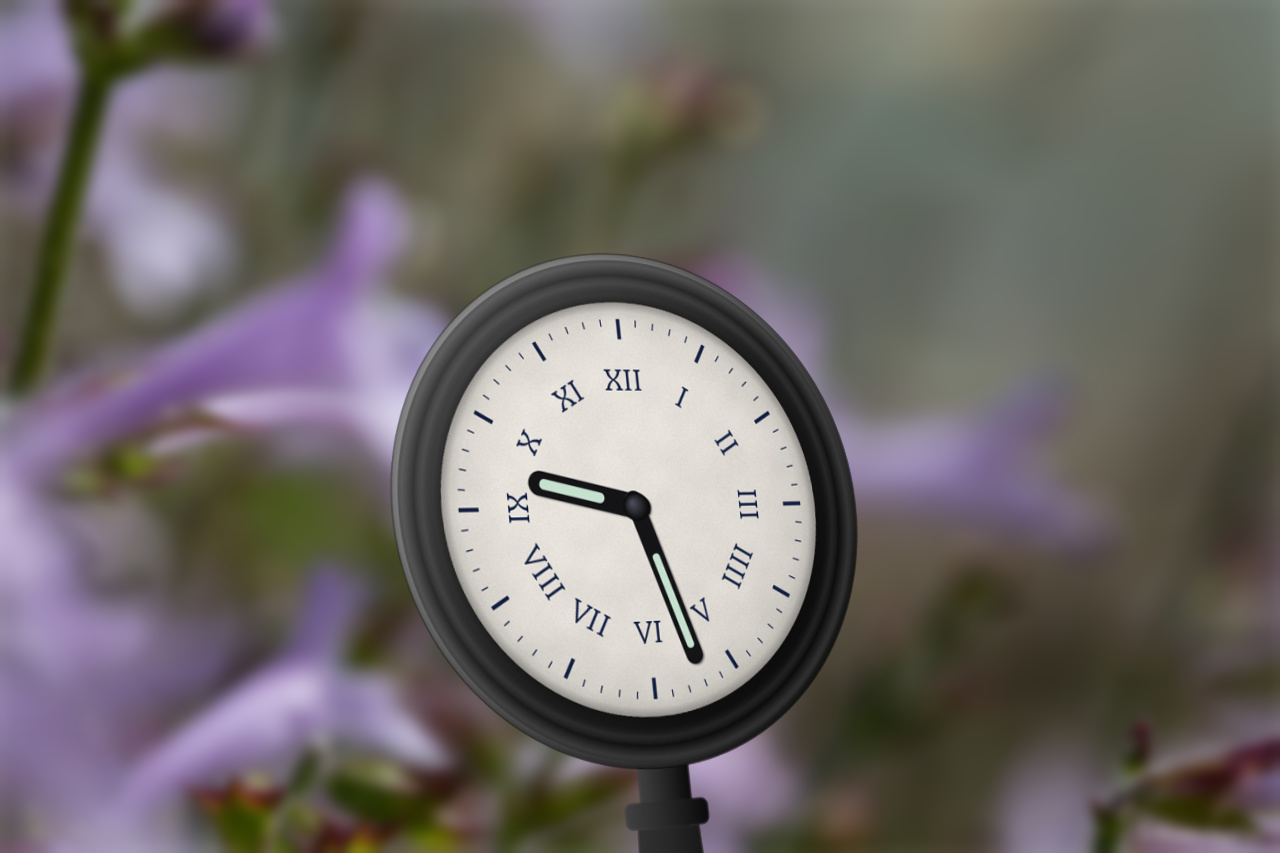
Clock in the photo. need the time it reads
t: 9:27
